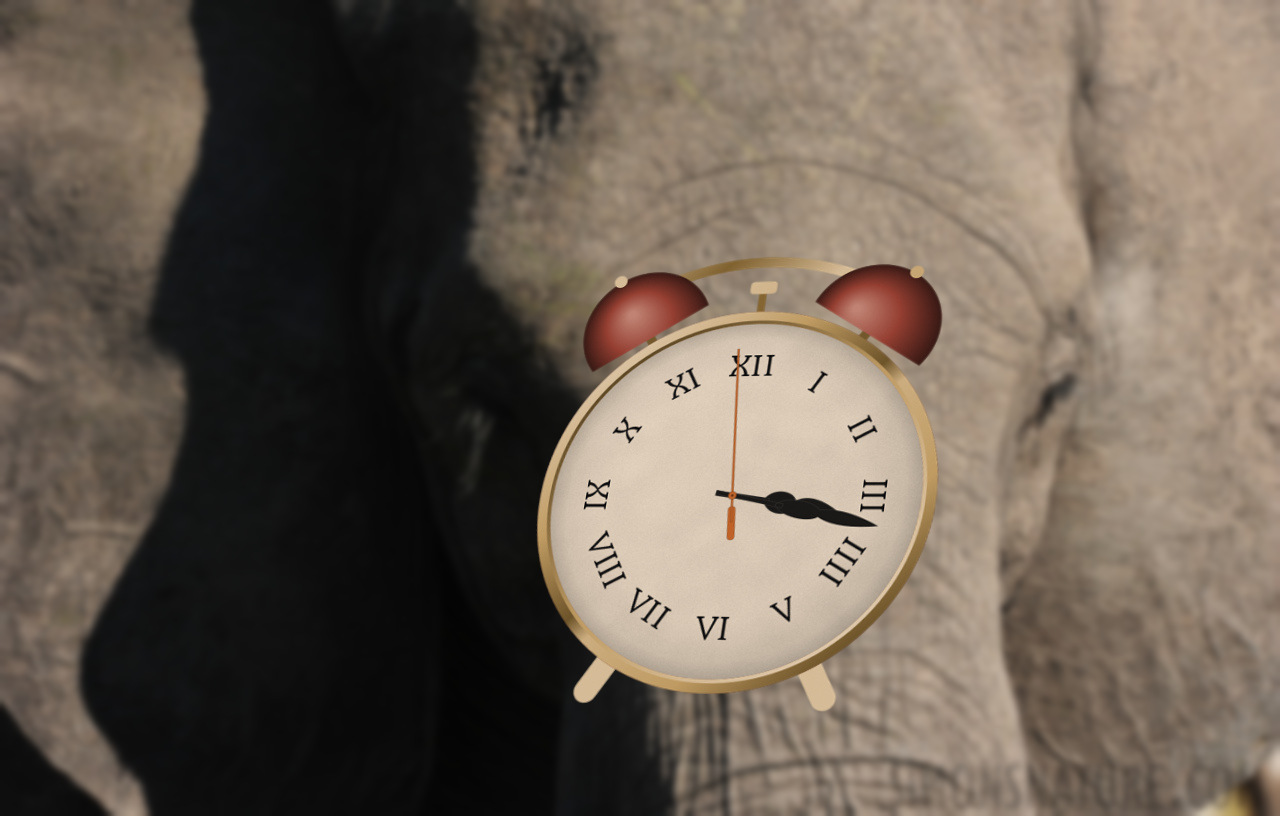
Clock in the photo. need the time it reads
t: 3:16:59
